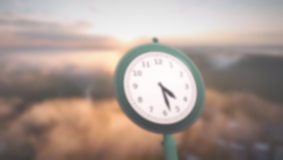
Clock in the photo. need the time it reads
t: 4:28
